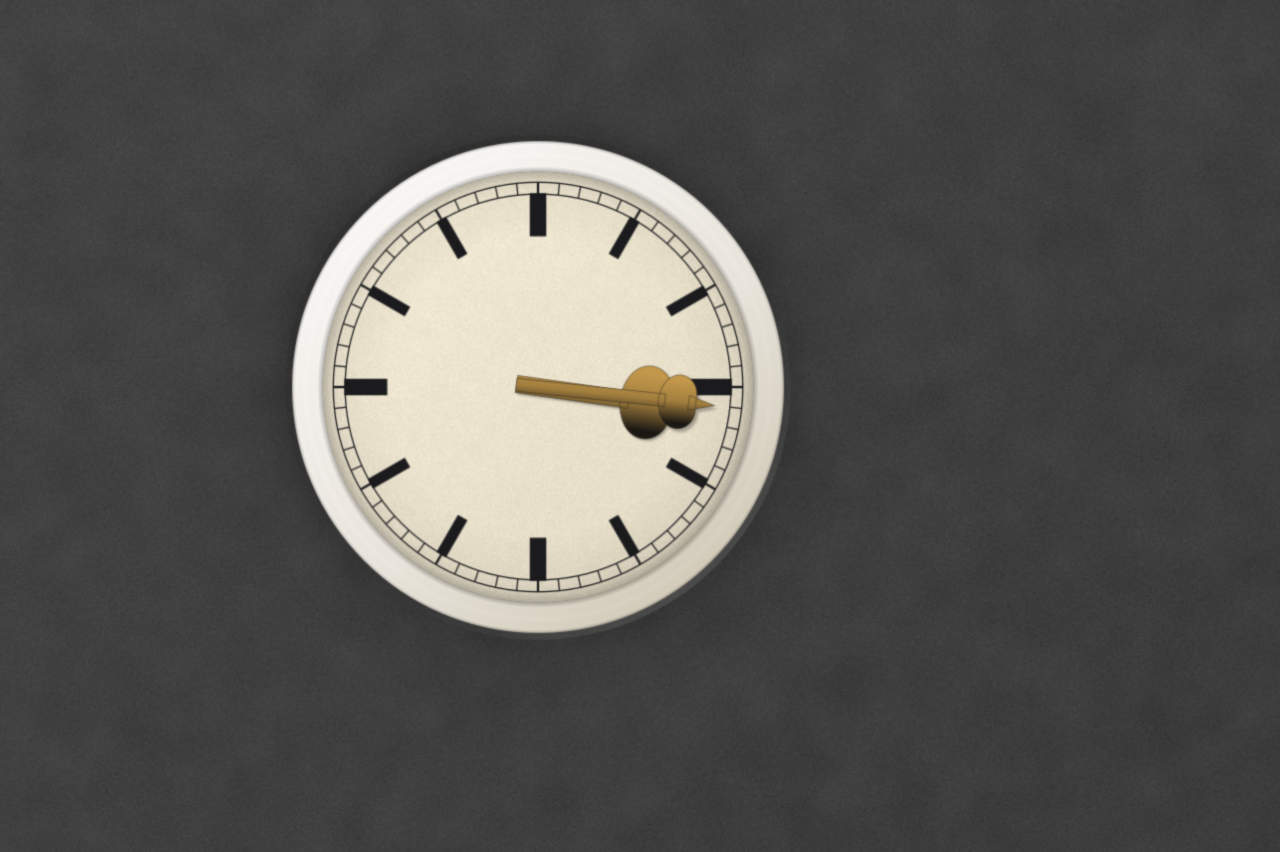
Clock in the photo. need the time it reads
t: 3:16
